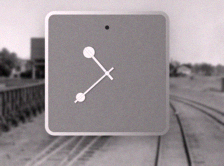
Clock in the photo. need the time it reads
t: 10:38
